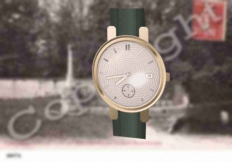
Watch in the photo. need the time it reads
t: 7:43
